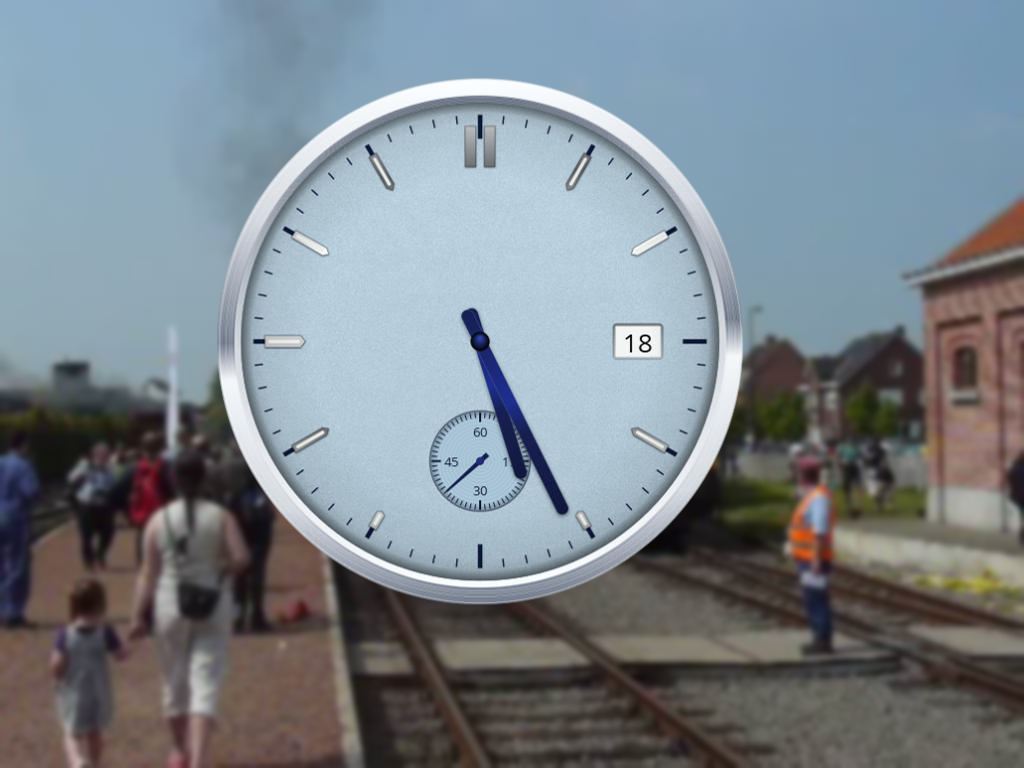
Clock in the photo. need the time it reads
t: 5:25:38
